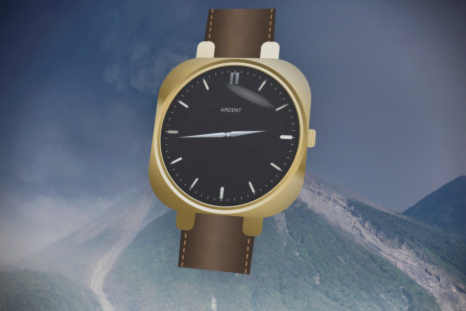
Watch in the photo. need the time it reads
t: 2:44
